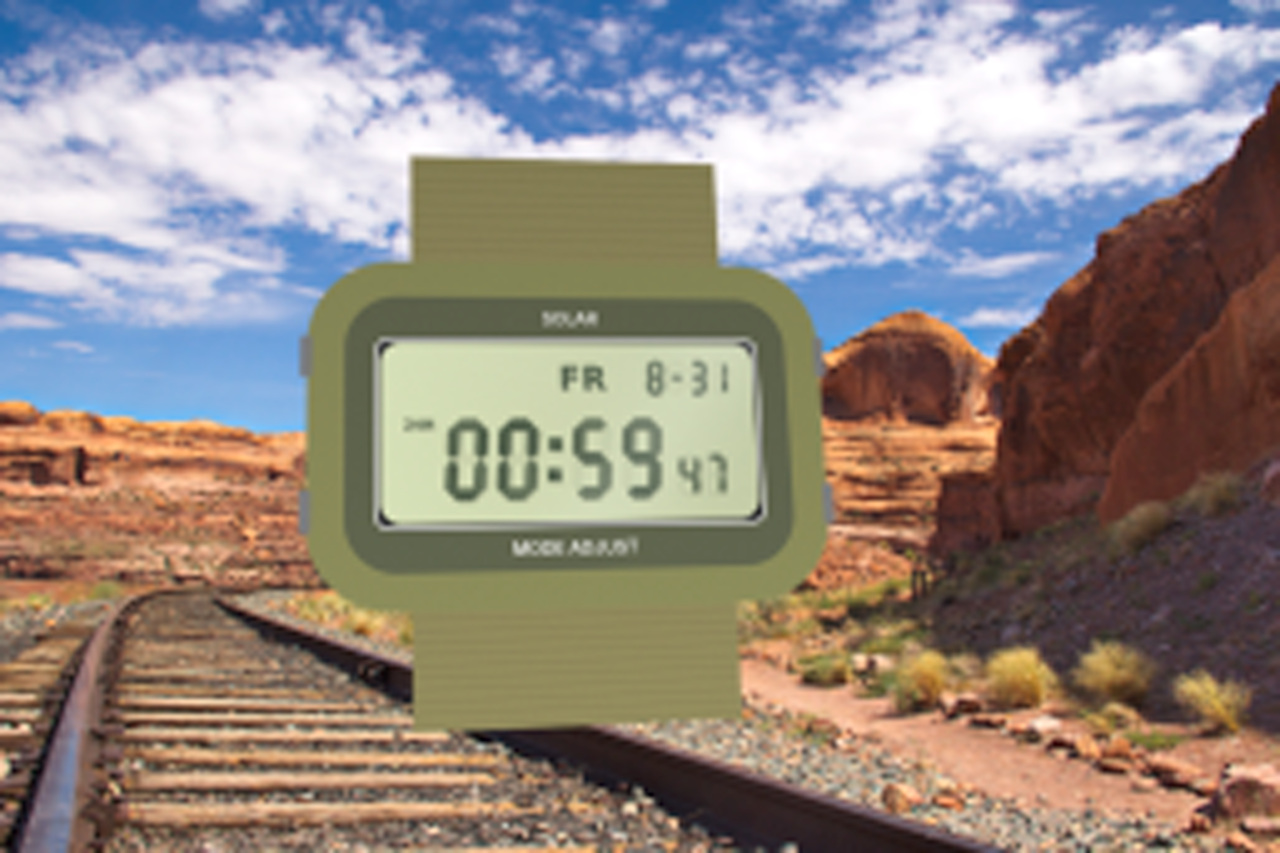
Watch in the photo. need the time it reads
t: 0:59:47
